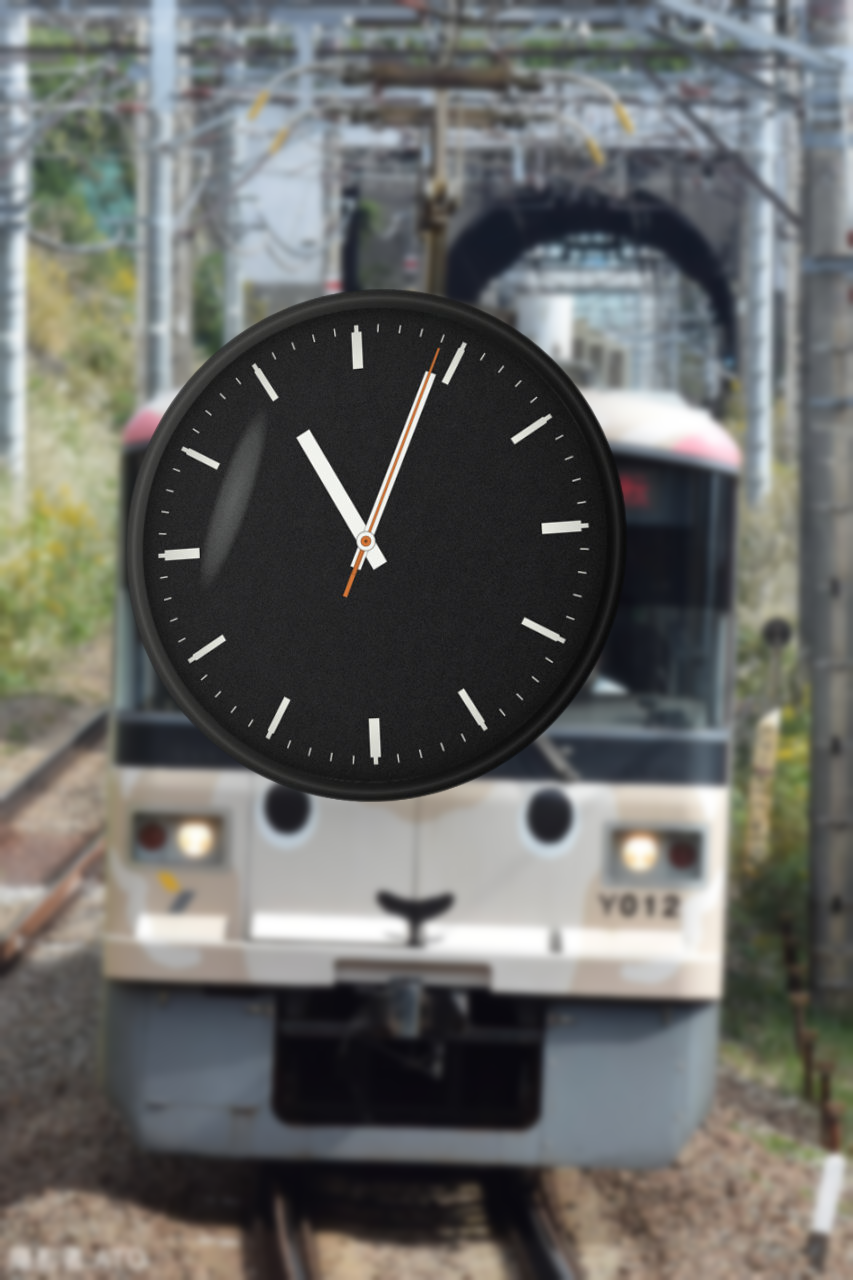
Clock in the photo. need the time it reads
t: 11:04:04
